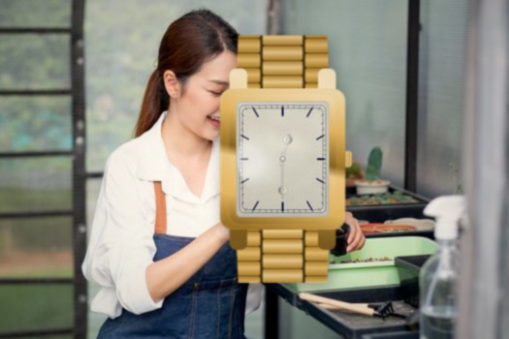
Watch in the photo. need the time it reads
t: 12:30
